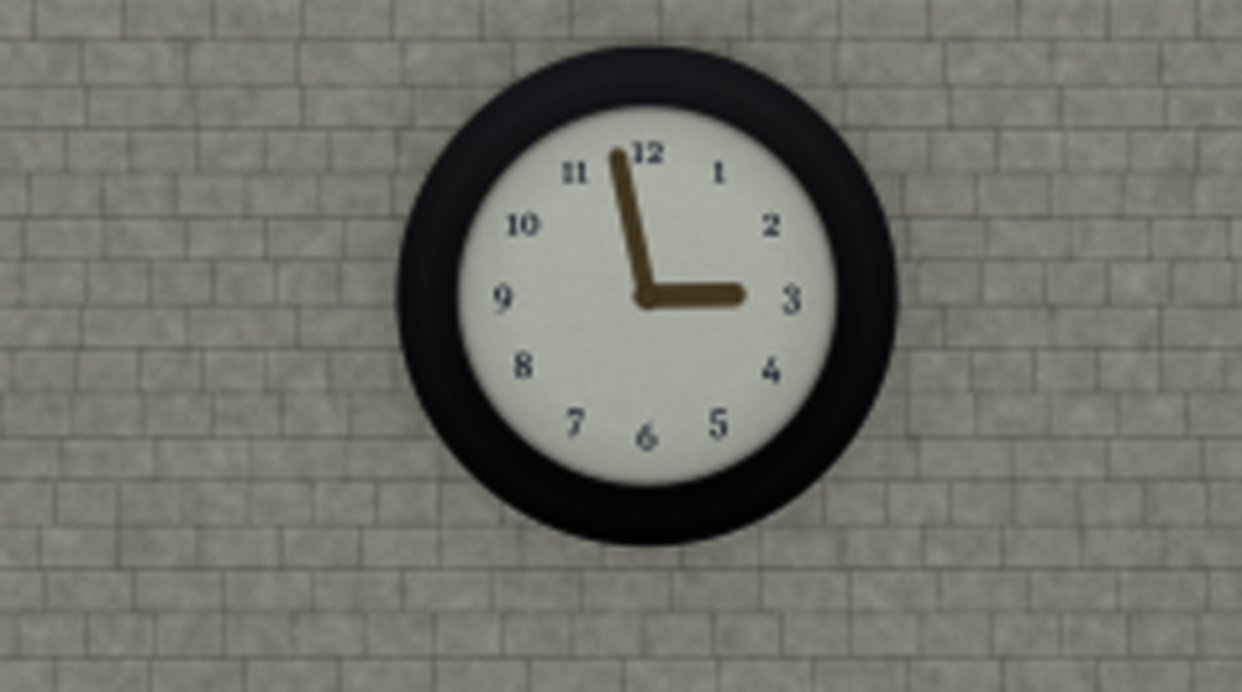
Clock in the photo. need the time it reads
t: 2:58
